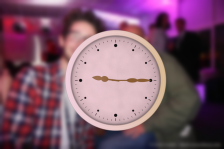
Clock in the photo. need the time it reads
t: 9:15
